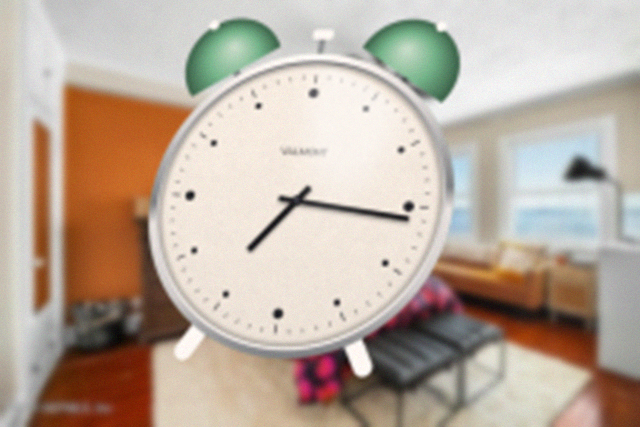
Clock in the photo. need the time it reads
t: 7:16
